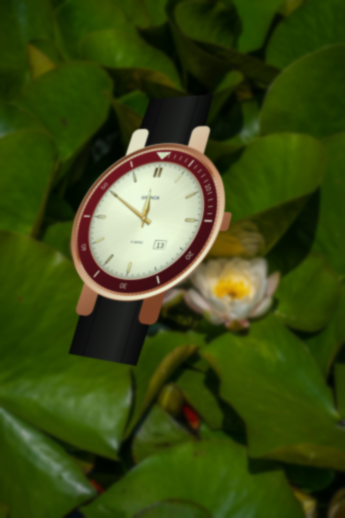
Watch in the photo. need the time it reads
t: 11:50
